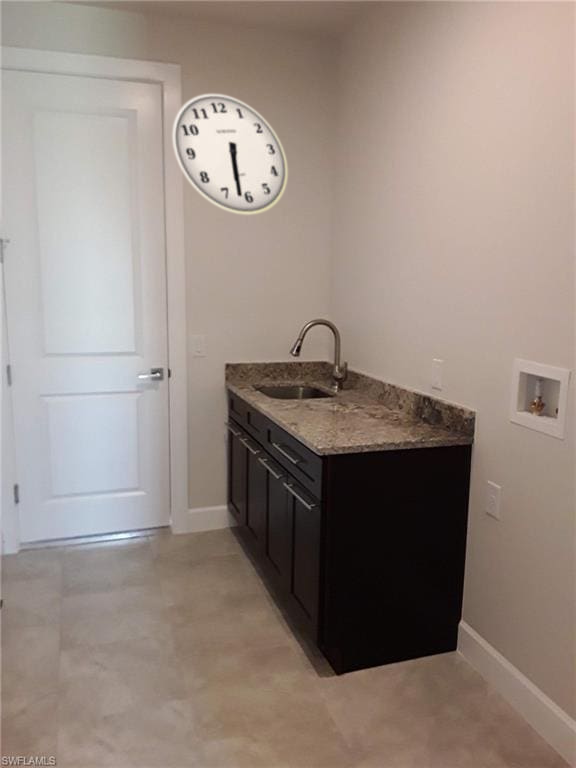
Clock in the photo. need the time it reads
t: 6:32
